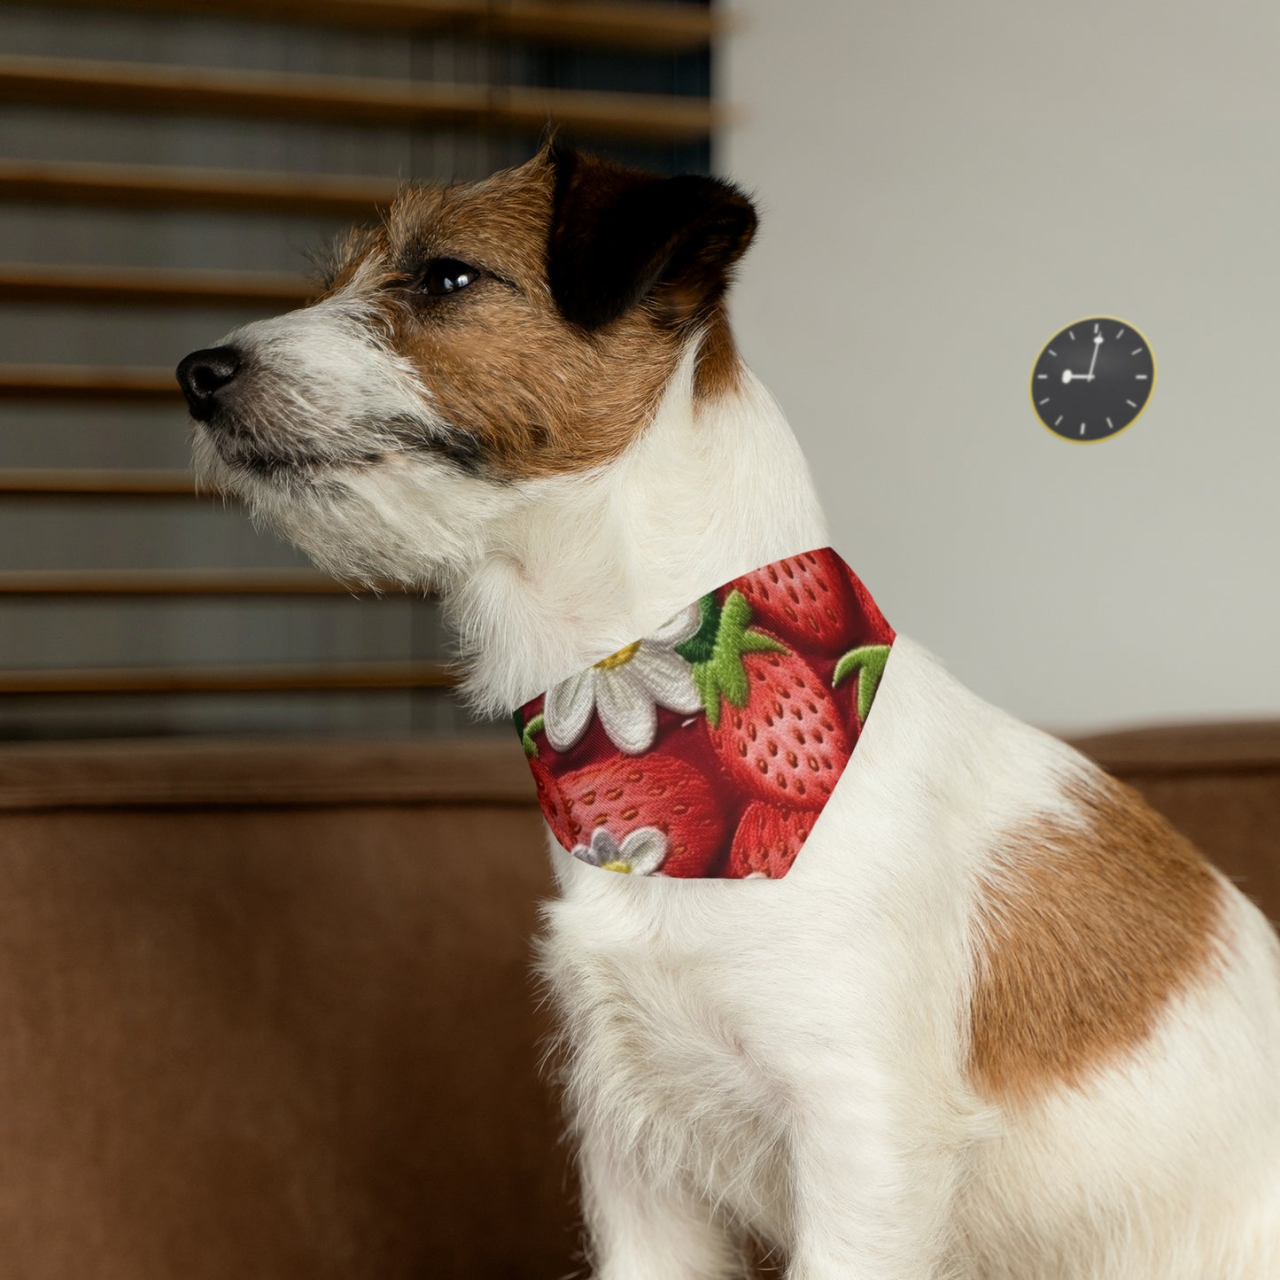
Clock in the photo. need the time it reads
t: 9:01
